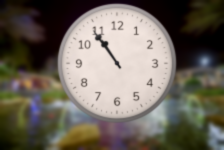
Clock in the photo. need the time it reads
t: 10:54
